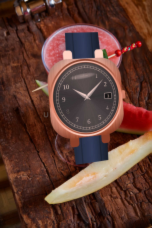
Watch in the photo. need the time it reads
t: 10:08
